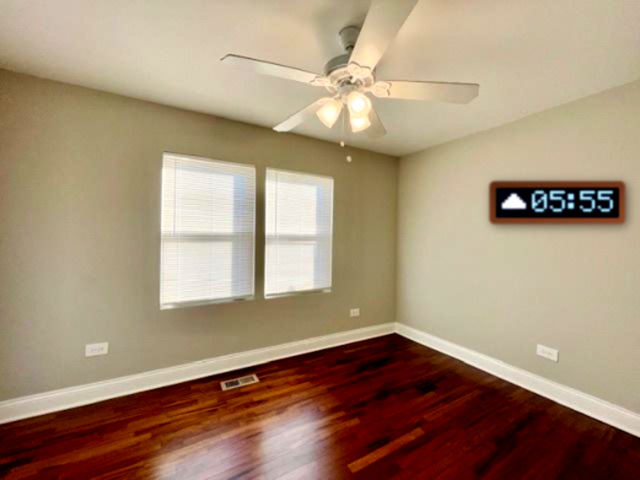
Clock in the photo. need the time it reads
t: 5:55
